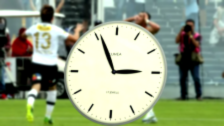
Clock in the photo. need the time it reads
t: 2:56
